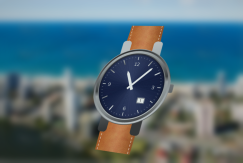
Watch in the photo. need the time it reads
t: 11:07
